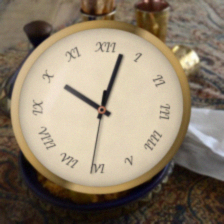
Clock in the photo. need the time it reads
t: 10:02:31
